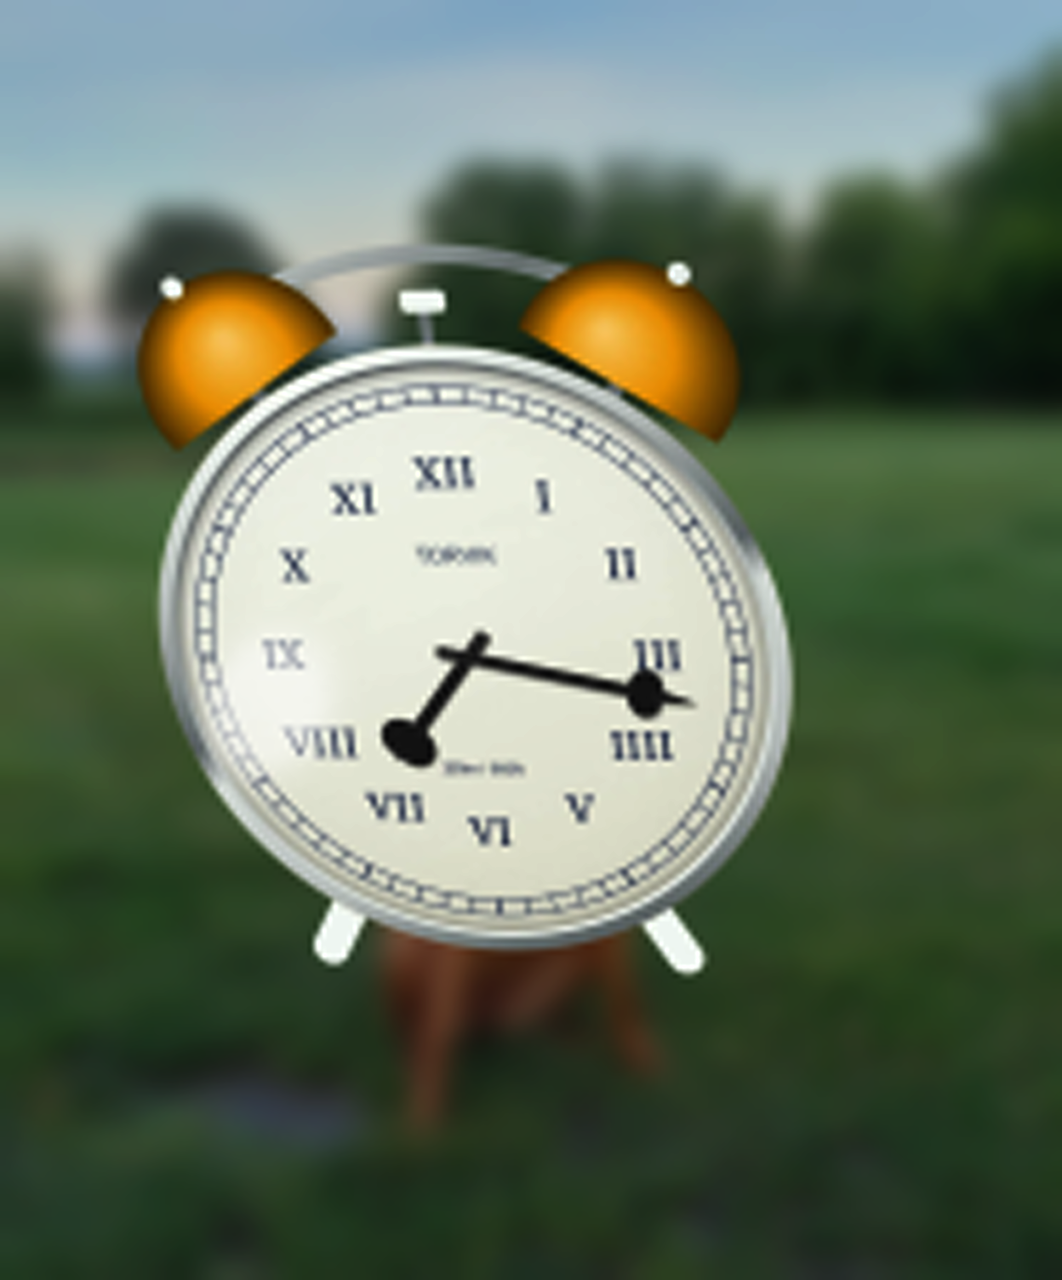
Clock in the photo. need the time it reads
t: 7:17
